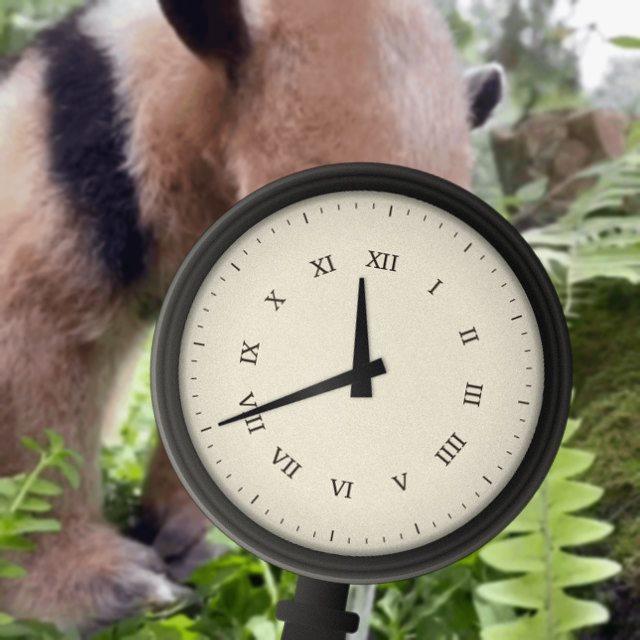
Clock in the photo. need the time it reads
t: 11:40
